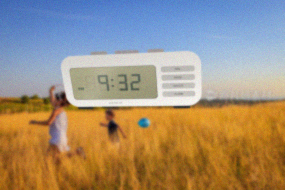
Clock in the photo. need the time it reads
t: 9:32
